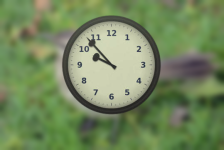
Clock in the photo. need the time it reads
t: 9:53
